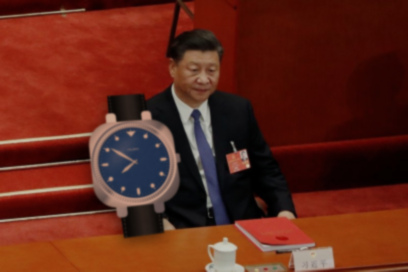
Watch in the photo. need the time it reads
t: 7:51
